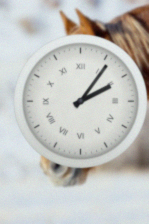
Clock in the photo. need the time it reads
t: 2:06
